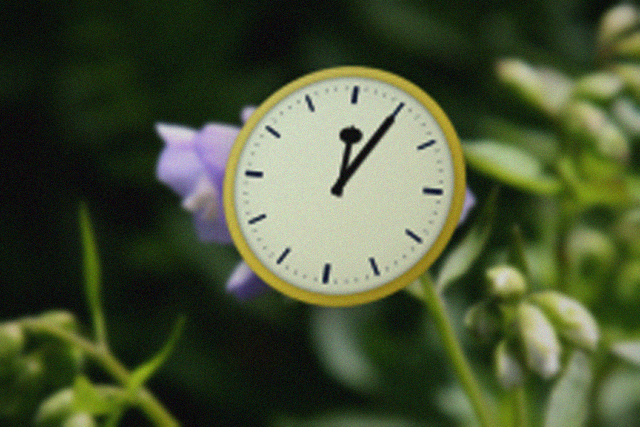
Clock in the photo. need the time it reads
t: 12:05
